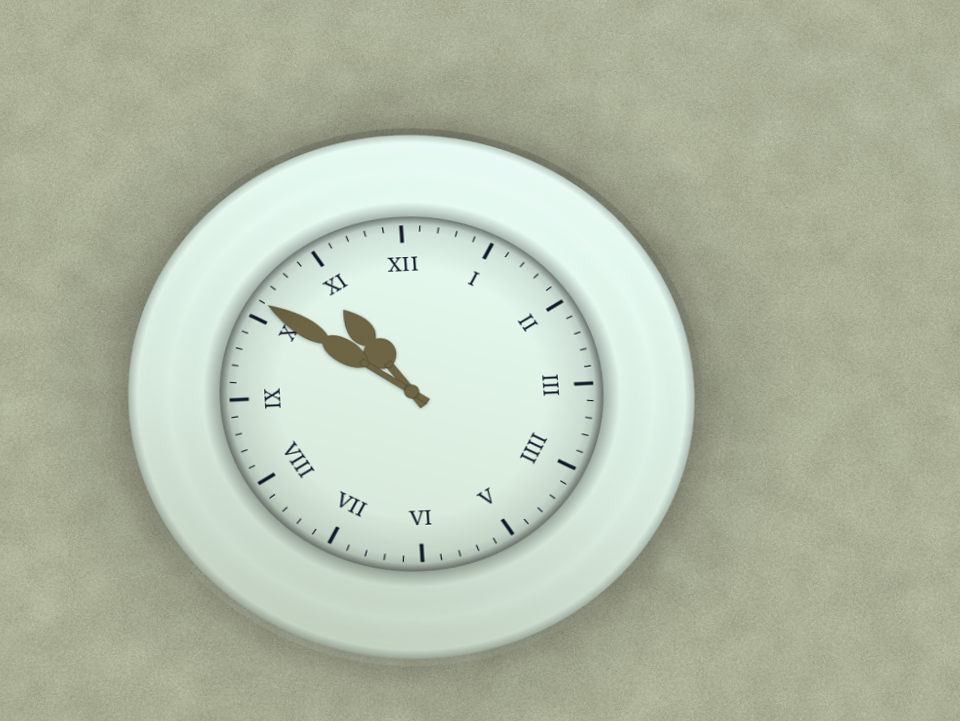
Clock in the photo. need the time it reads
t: 10:51
